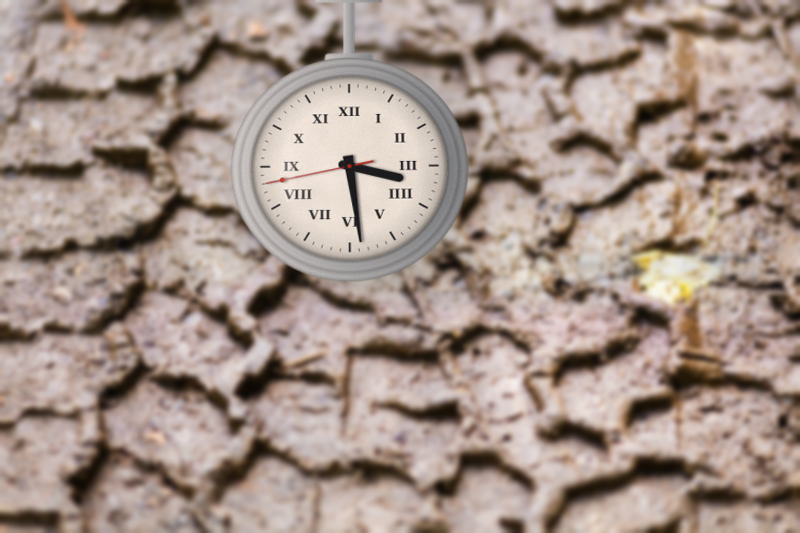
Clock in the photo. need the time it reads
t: 3:28:43
